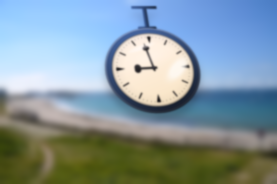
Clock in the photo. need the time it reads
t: 8:58
